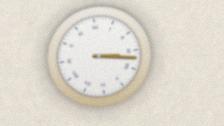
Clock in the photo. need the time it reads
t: 3:17
